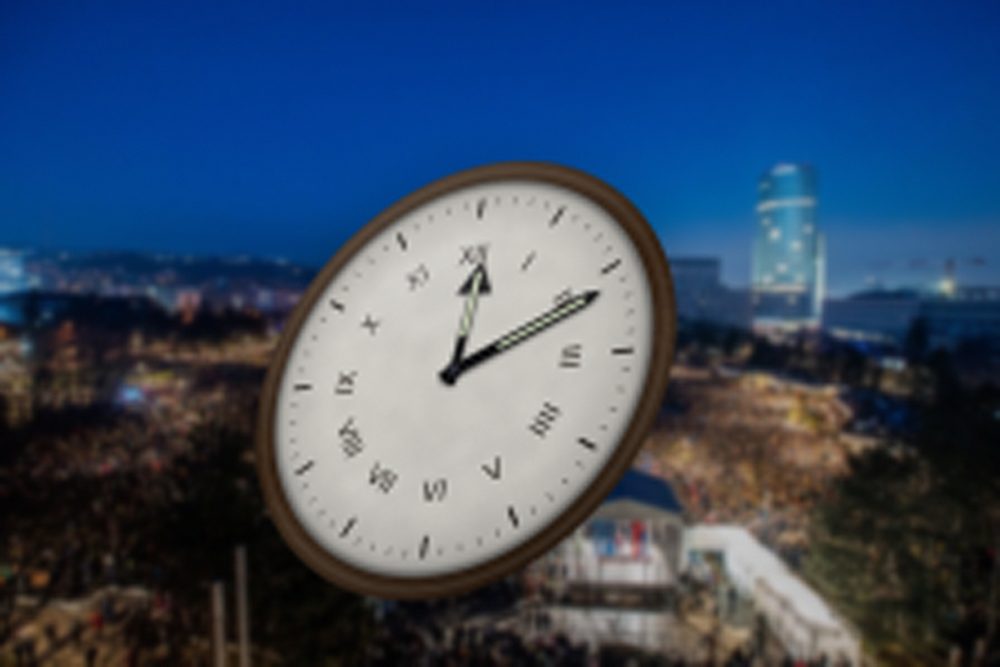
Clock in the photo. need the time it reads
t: 12:11
